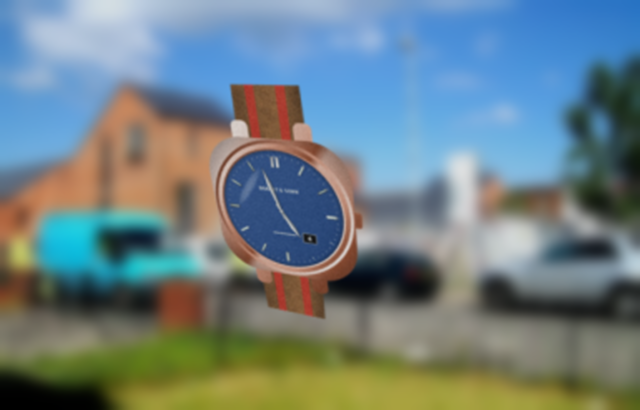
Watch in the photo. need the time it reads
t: 4:57
